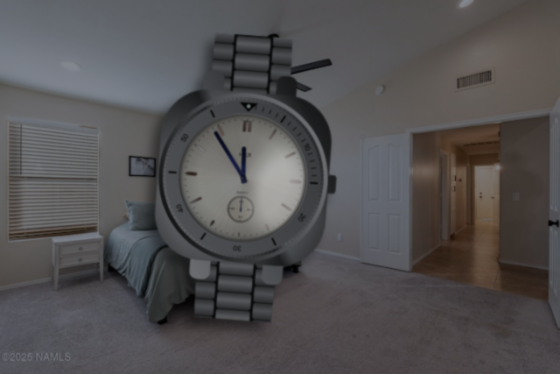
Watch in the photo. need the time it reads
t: 11:54
